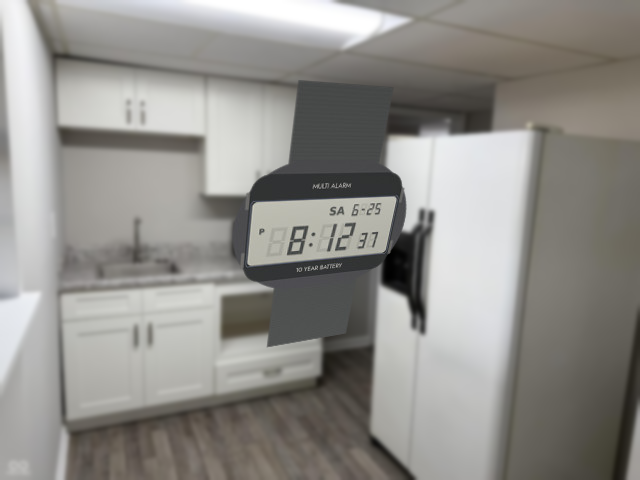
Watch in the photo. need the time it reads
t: 8:12:37
